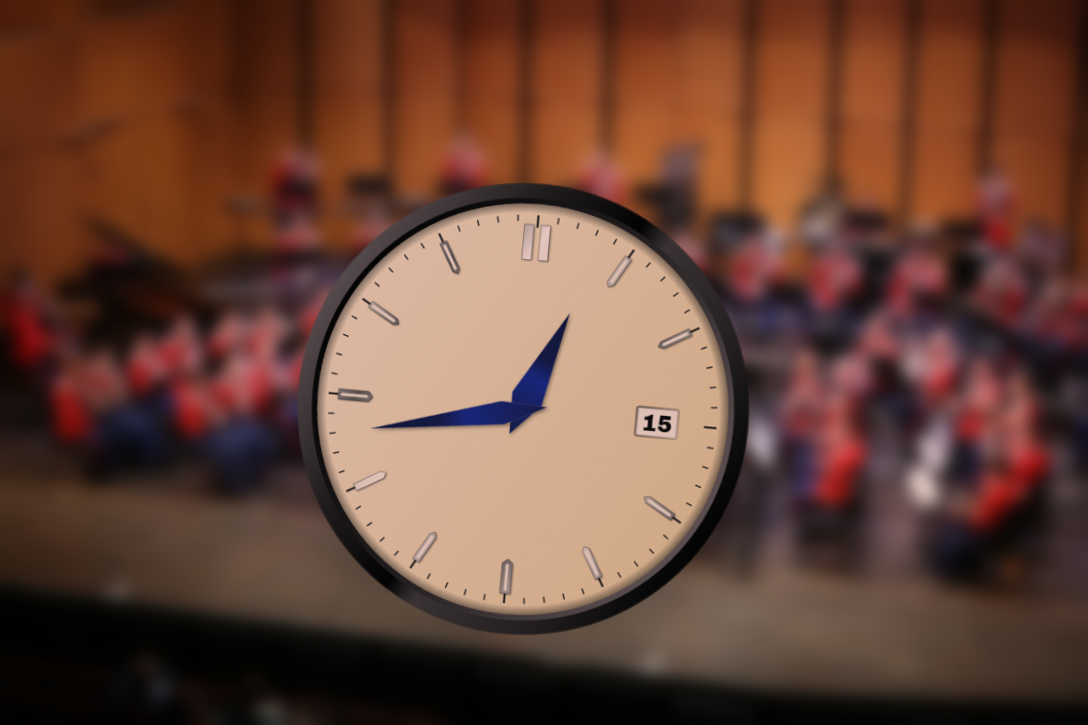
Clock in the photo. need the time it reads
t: 12:43
